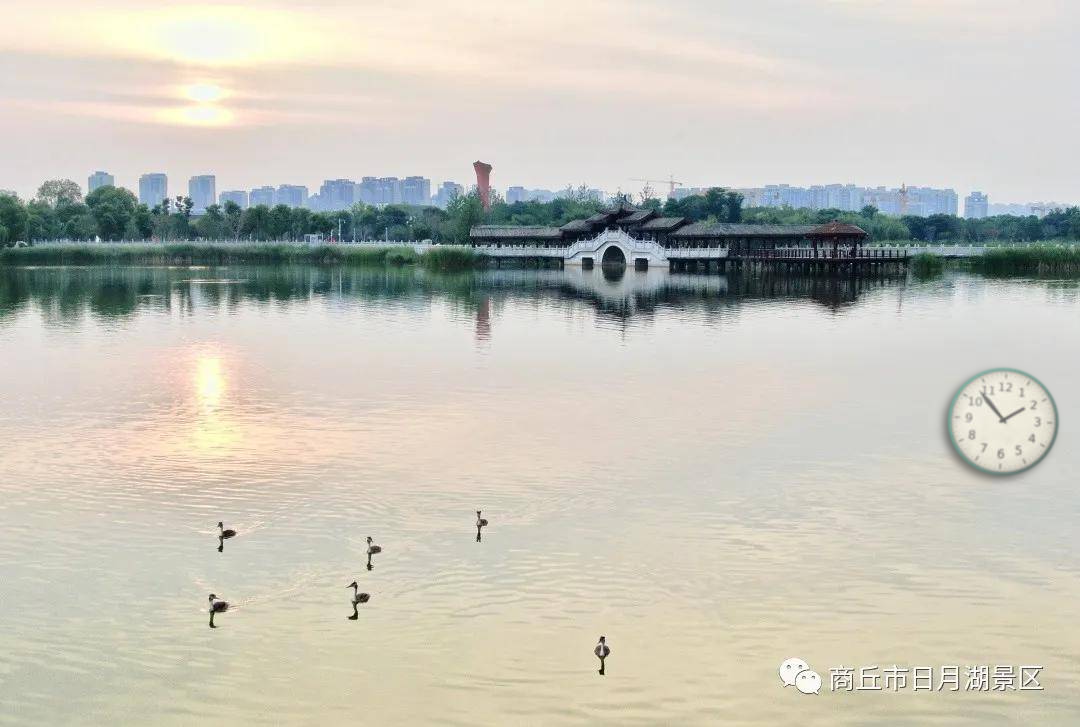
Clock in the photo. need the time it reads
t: 1:53
